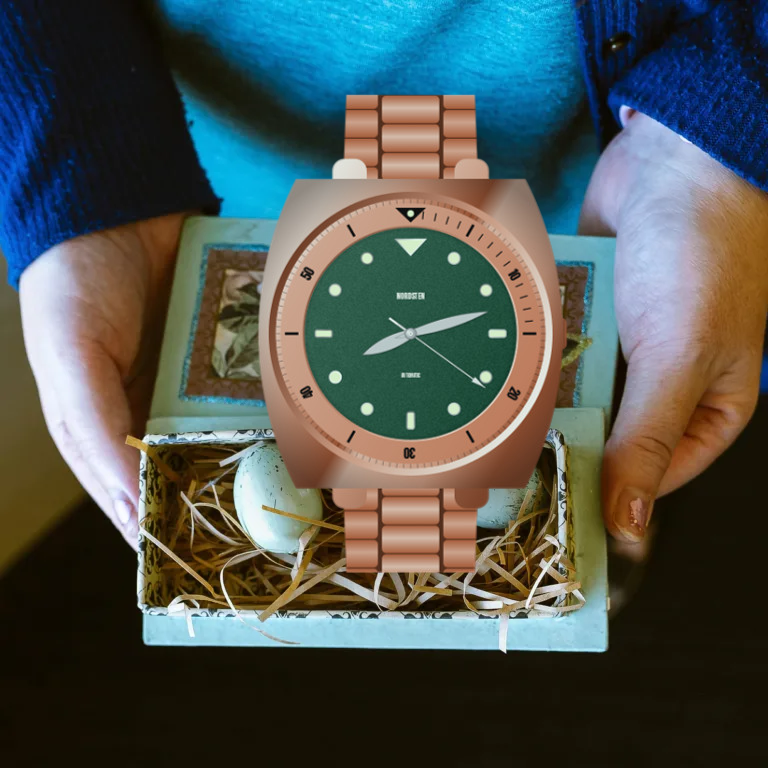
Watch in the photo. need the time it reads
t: 8:12:21
